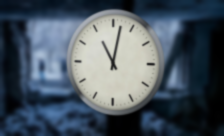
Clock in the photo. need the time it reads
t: 11:02
